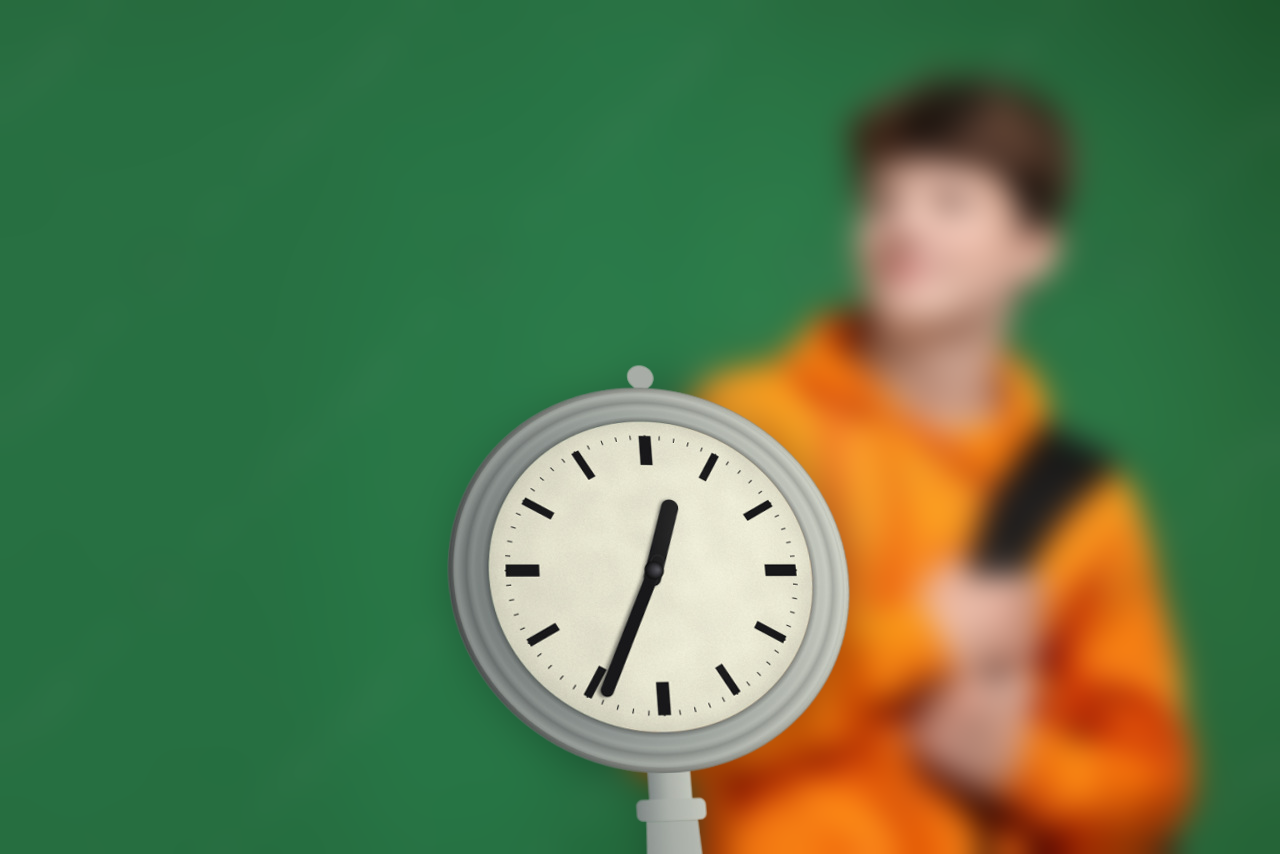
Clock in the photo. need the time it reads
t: 12:34
